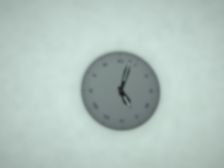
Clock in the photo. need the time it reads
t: 5:03
